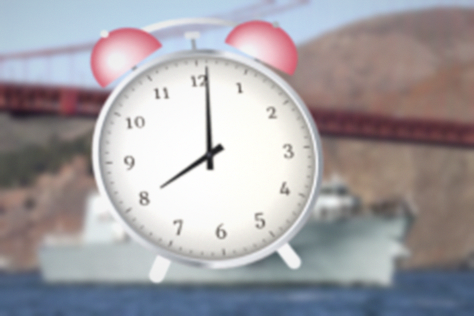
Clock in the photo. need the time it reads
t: 8:01
